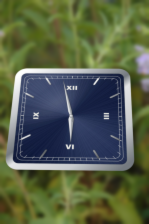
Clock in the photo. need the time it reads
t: 5:58
